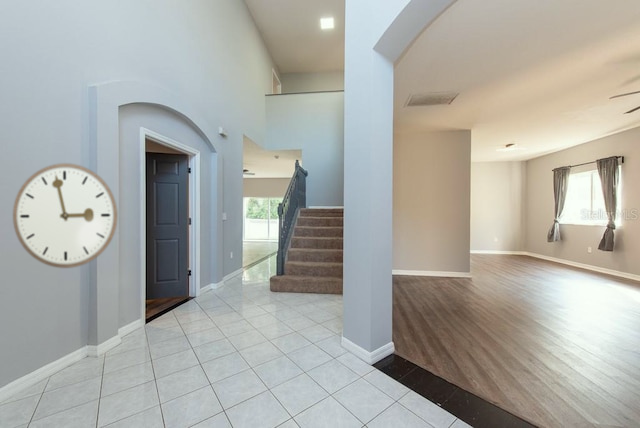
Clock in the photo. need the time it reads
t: 2:58
